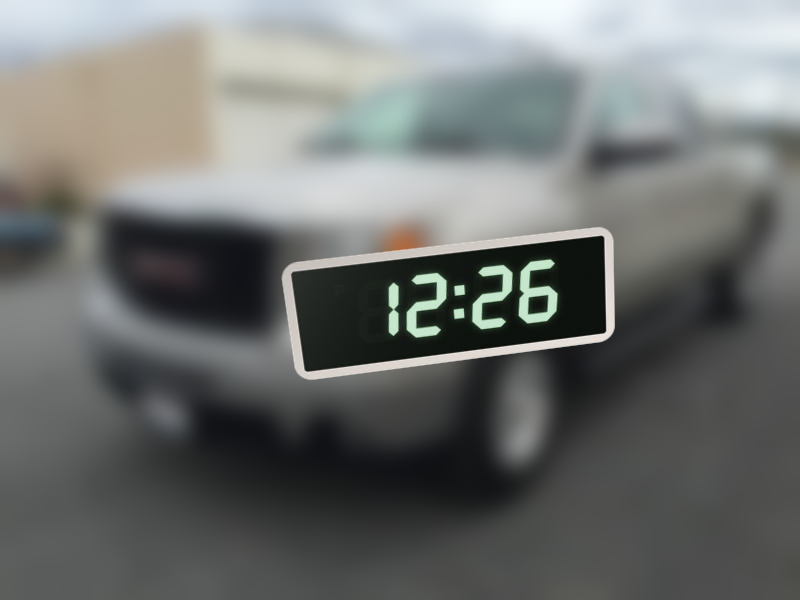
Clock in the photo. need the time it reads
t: 12:26
